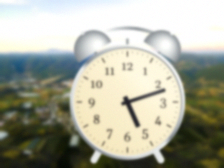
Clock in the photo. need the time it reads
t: 5:12
